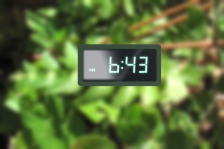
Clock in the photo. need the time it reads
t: 6:43
